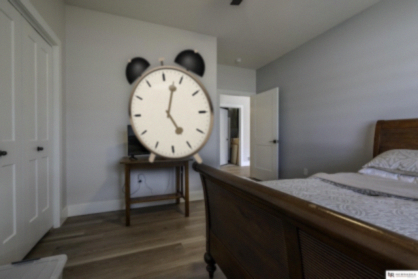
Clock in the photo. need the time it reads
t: 5:03
